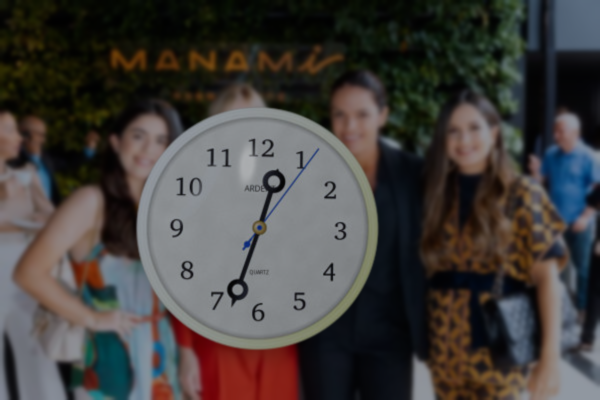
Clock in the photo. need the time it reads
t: 12:33:06
